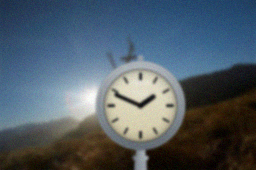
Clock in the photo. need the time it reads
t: 1:49
